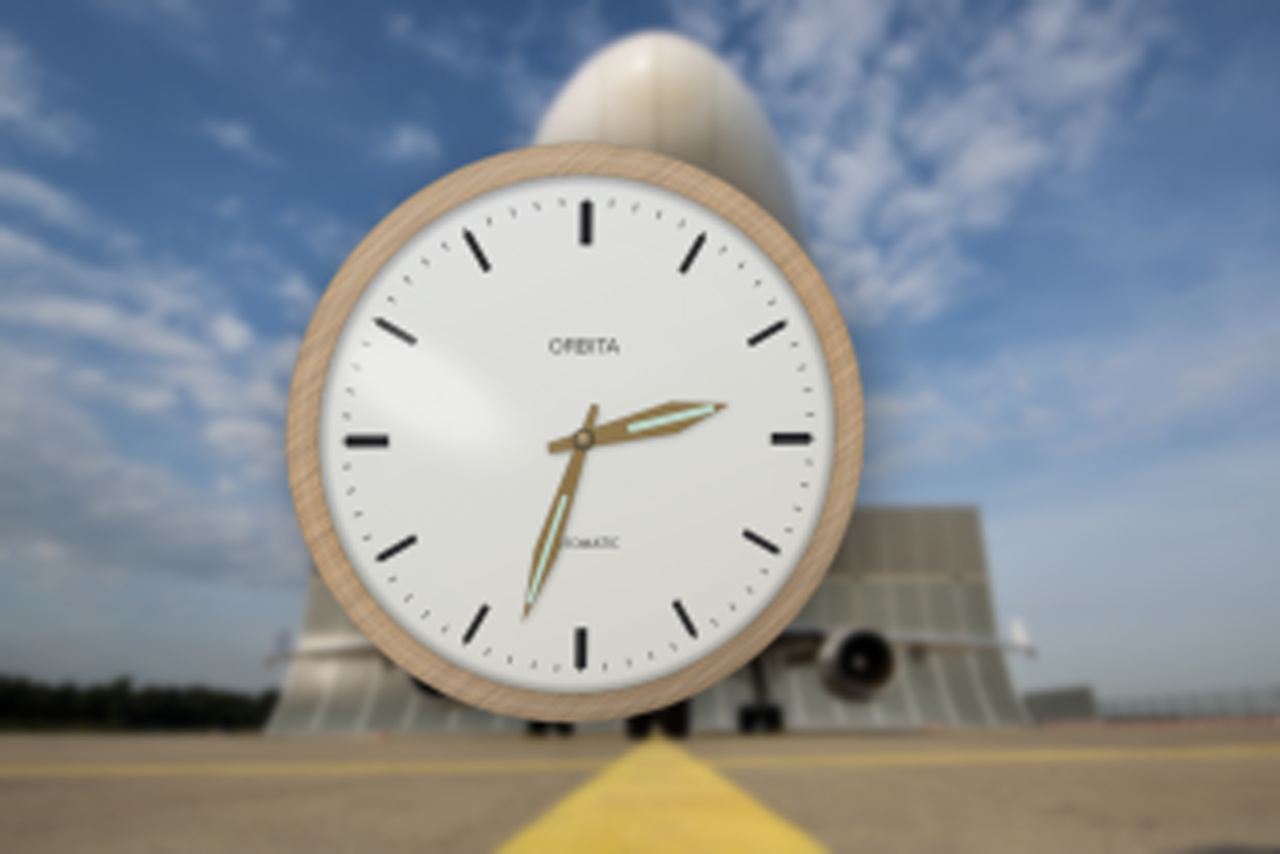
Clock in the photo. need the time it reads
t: 2:33
